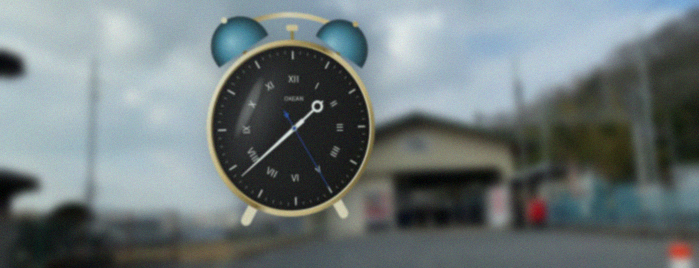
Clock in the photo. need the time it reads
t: 1:38:25
